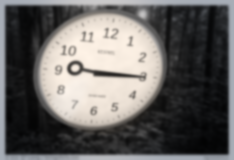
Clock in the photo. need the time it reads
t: 9:15
